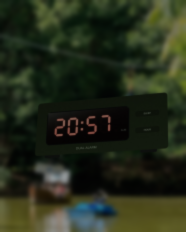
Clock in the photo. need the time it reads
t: 20:57
